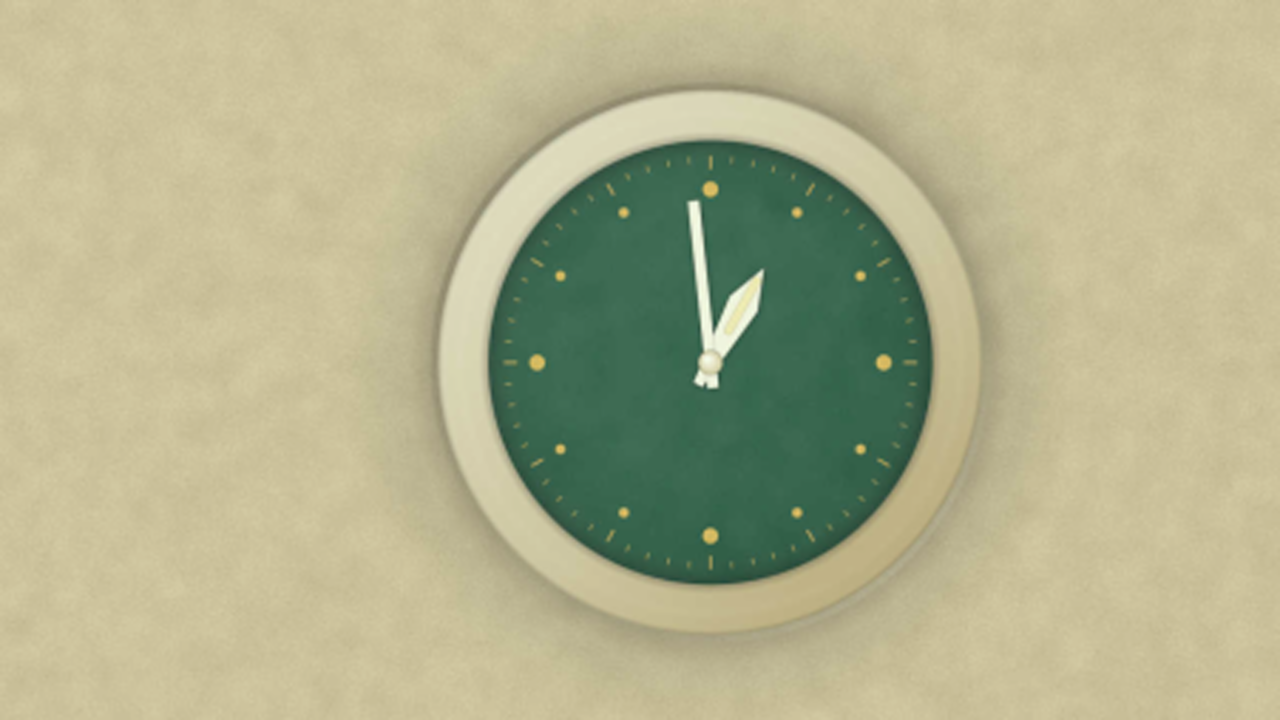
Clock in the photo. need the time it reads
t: 12:59
